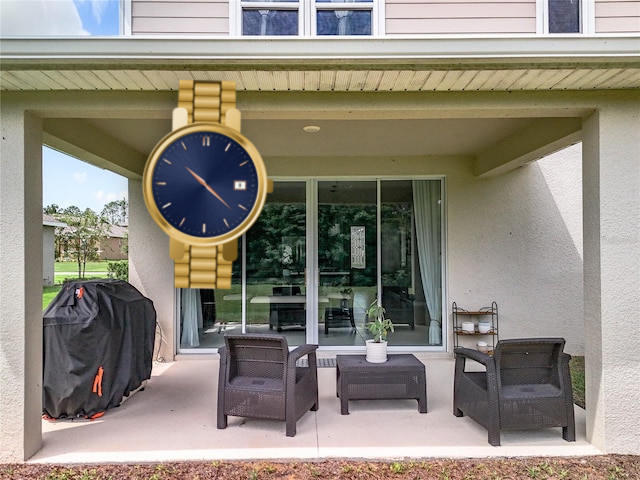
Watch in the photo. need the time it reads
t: 10:22
